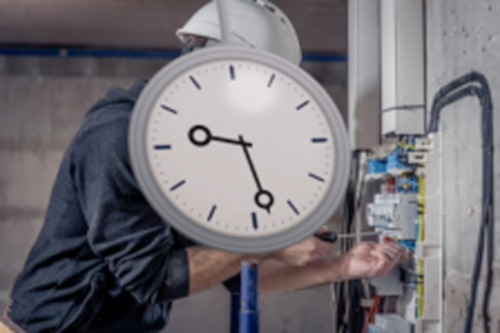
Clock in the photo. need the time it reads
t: 9:28
